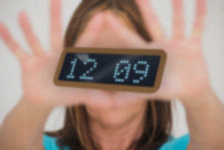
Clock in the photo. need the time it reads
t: 12:09
